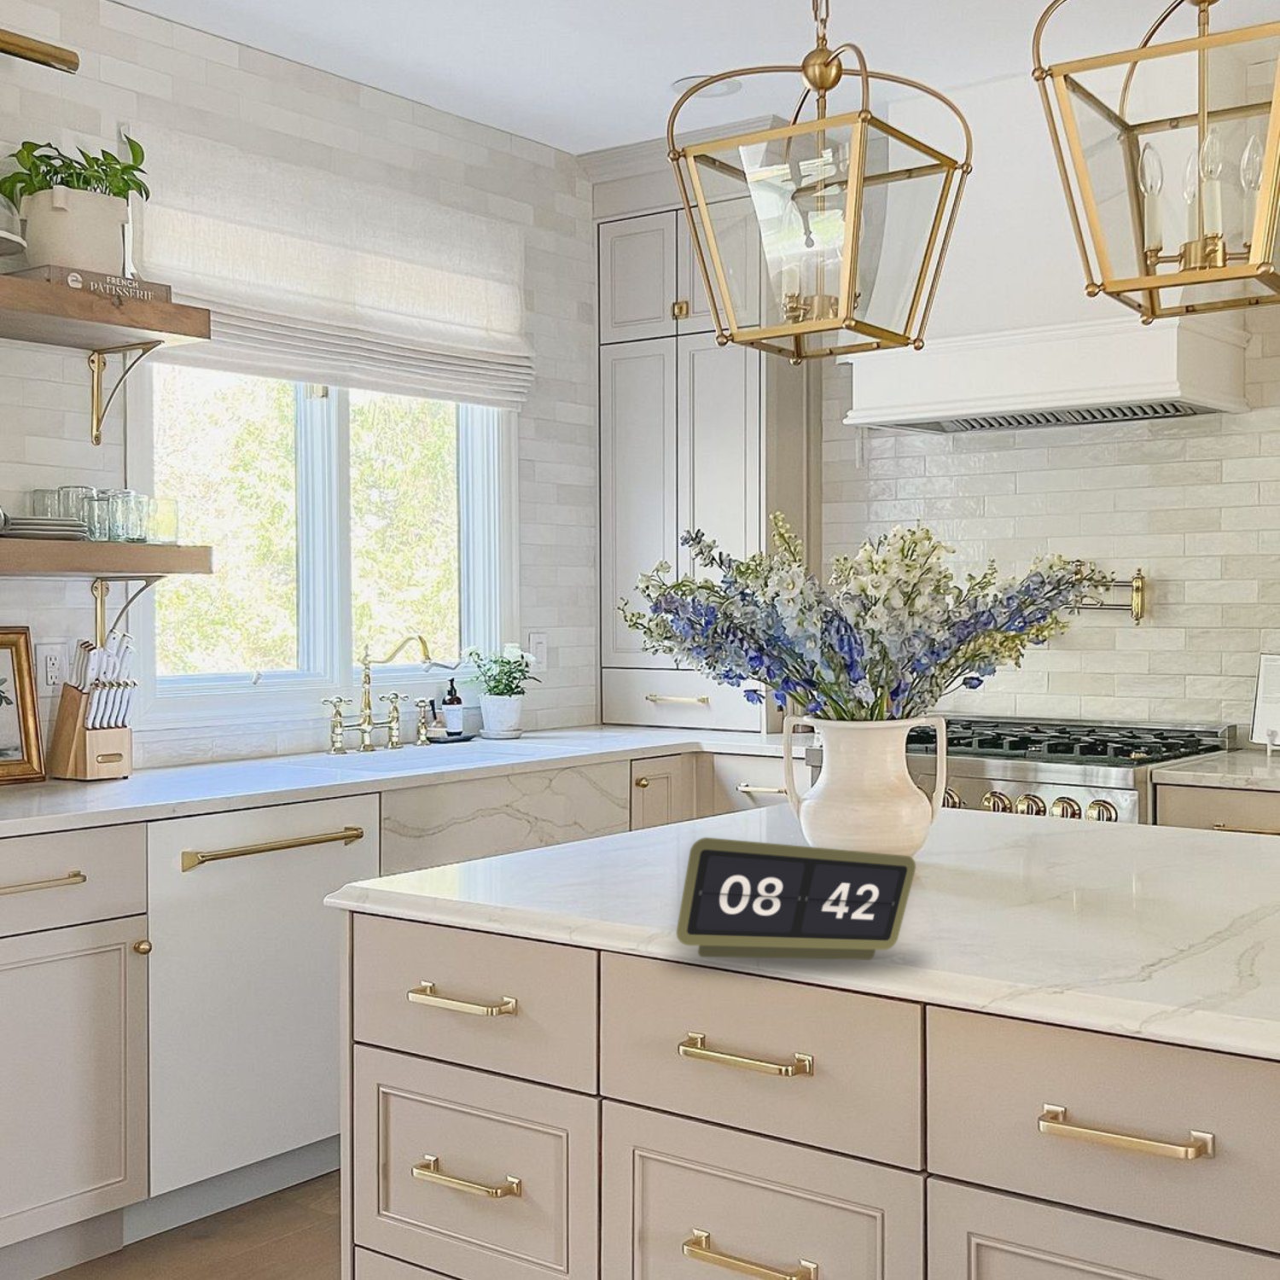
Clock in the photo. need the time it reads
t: 8:42
